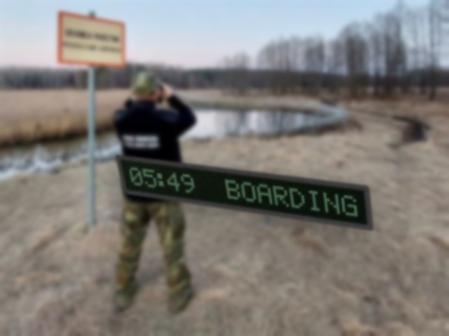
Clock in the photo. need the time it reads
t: 5:49
